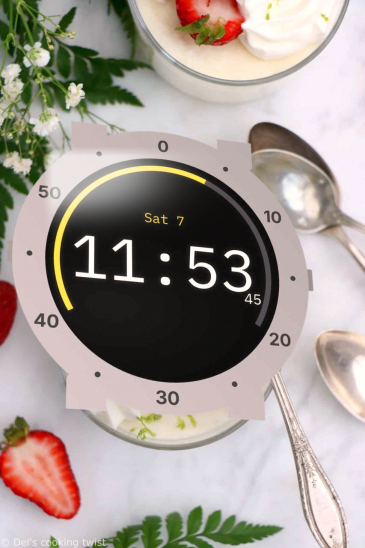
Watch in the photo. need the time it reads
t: 11:53:45
